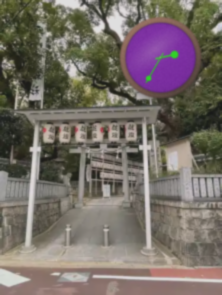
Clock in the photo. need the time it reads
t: 2:35
